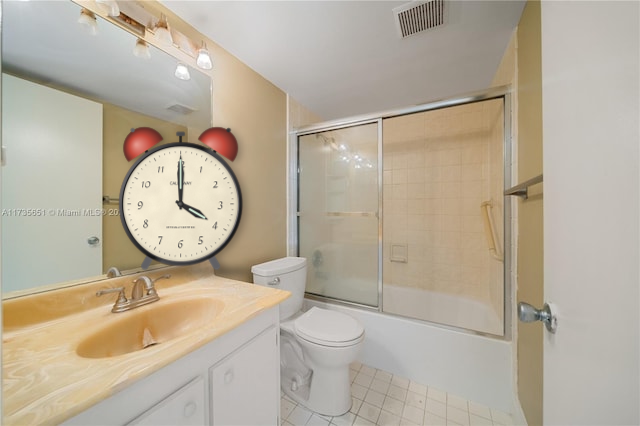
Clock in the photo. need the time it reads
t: 4:00
